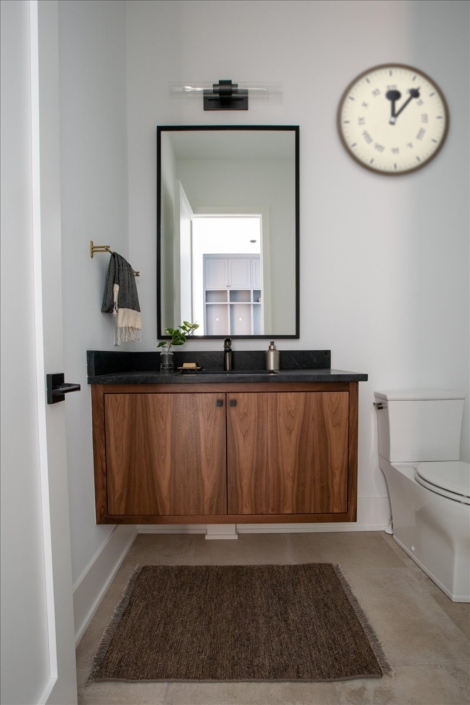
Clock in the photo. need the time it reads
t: 12:07
